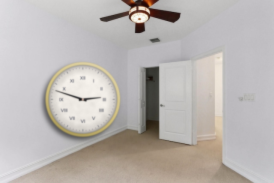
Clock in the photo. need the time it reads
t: 2:48
